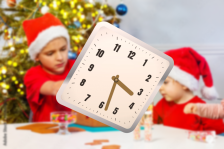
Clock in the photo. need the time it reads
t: 3:28
